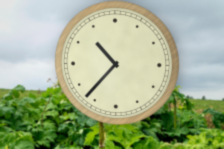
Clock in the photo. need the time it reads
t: 10:37
